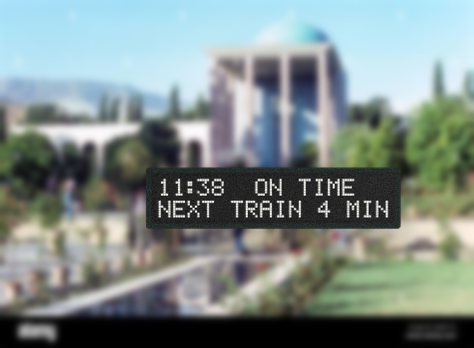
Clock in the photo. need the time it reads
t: 11:38
